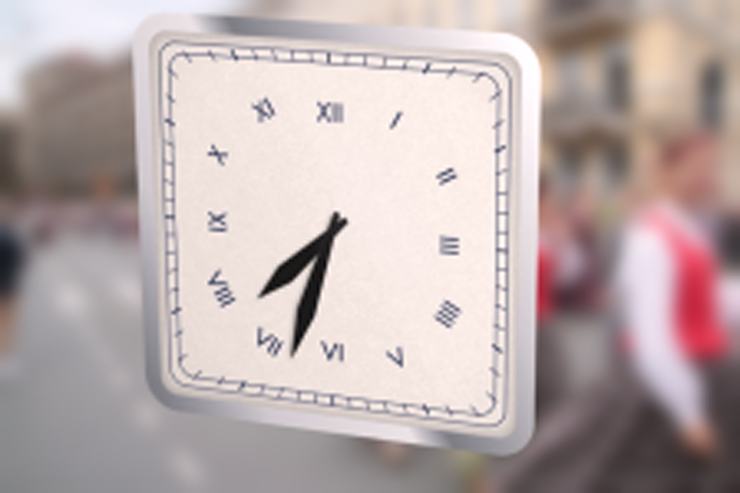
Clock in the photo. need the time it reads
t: 7:33
